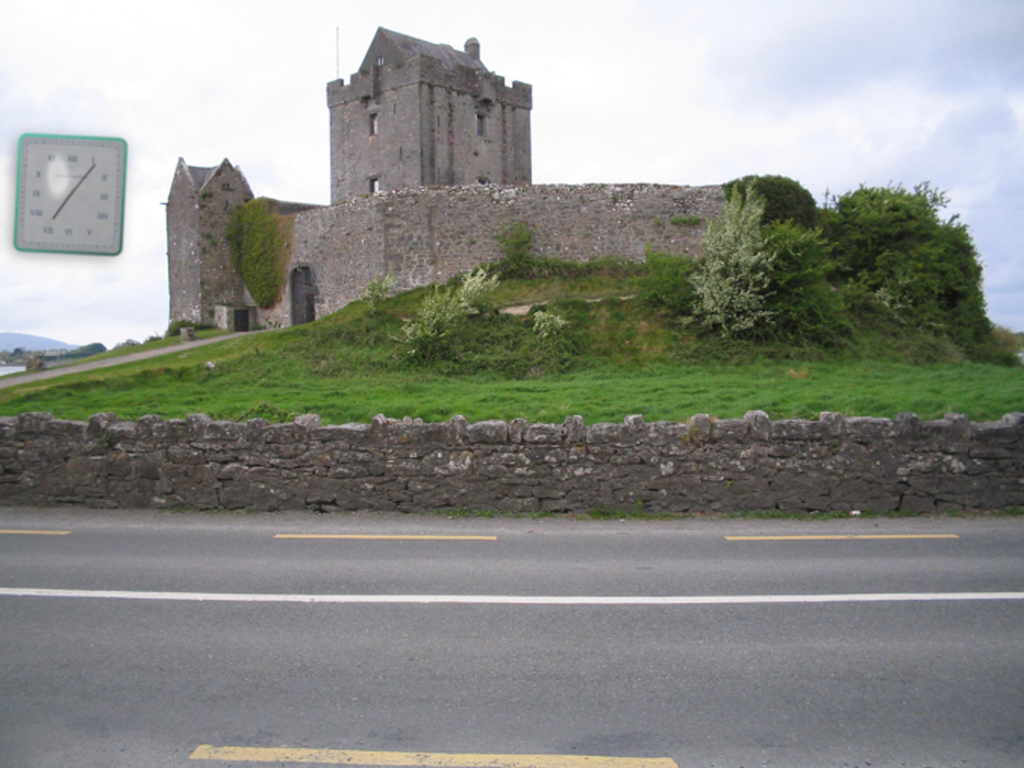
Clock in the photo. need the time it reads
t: 7:06
